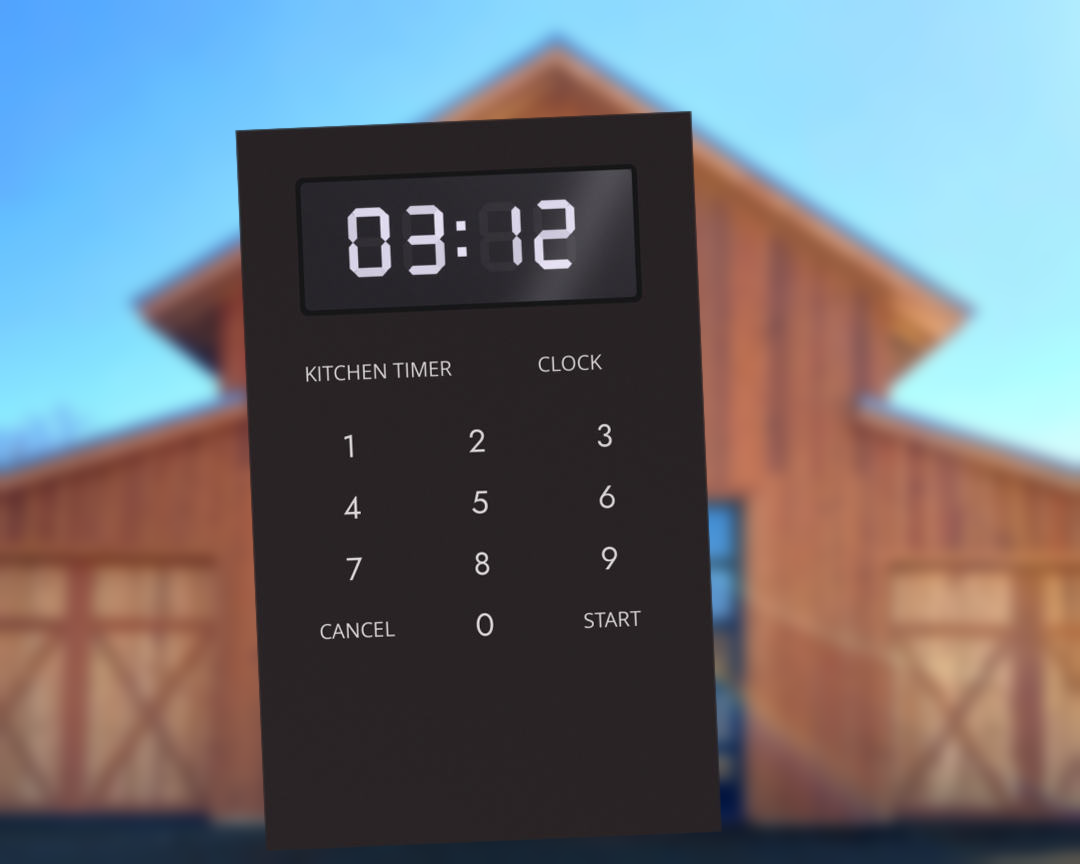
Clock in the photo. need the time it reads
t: 3:12
